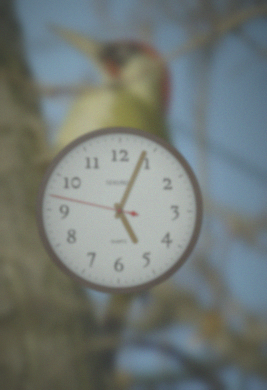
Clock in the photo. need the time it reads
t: 5:03:47
